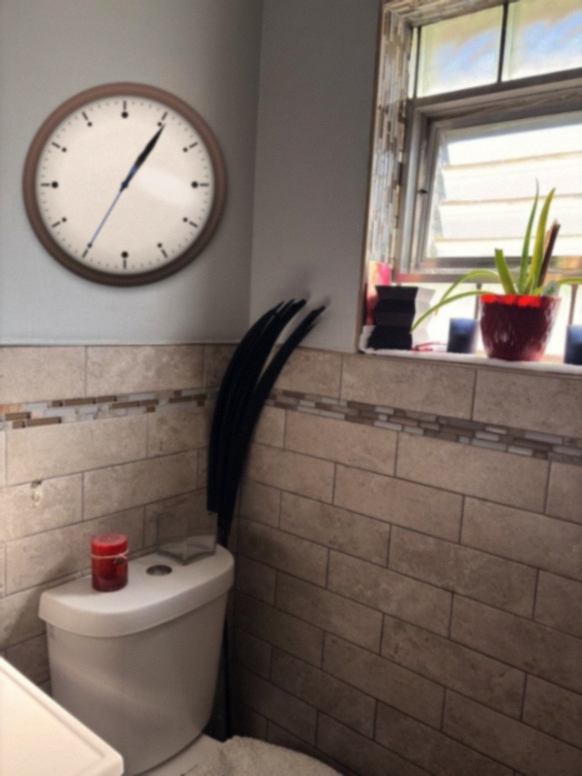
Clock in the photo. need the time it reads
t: 1:05:35
